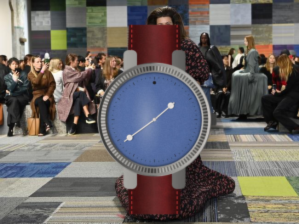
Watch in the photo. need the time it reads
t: 1:39
